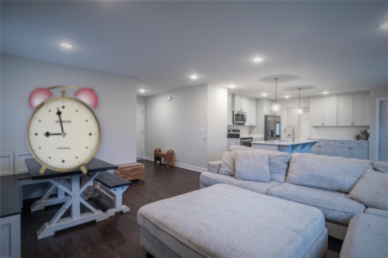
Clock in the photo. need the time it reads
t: 8:58
